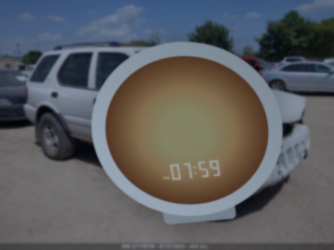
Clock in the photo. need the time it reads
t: 7:59
